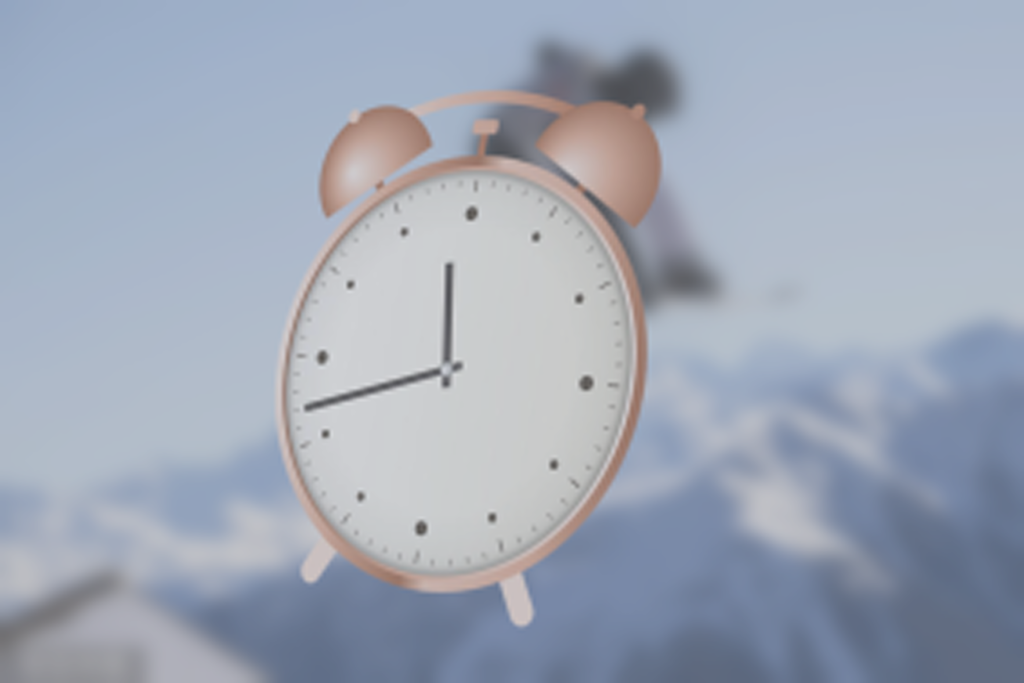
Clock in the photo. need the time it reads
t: 11:42
